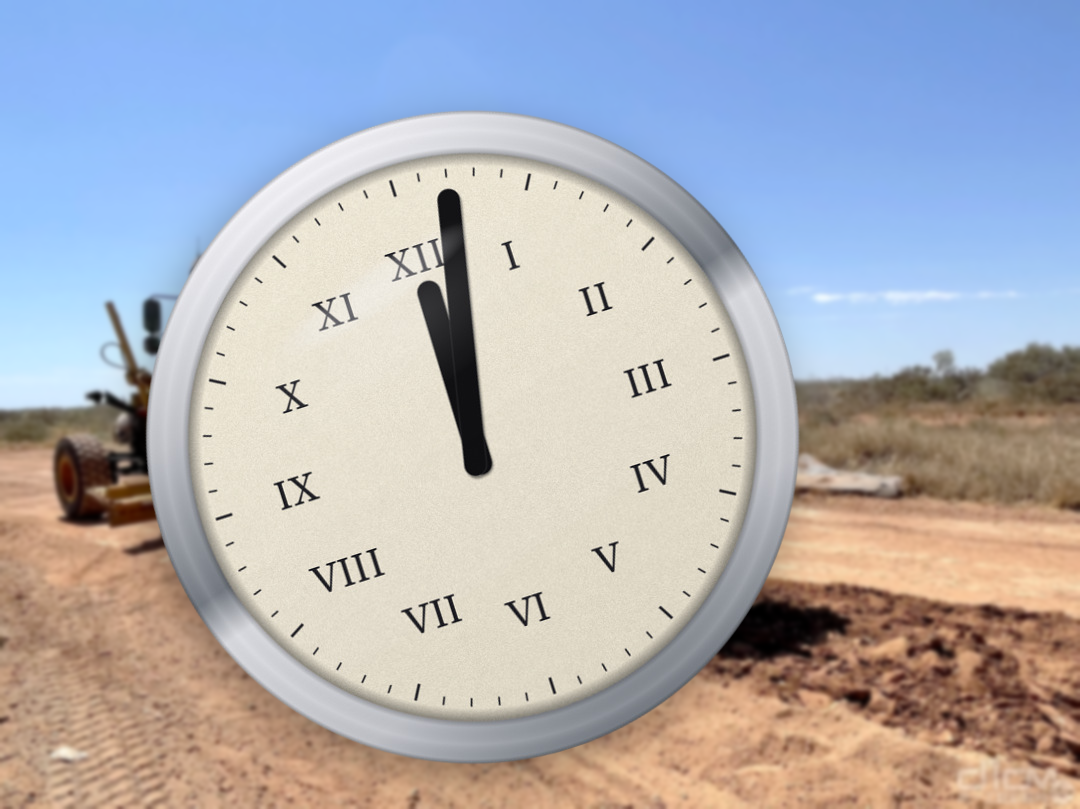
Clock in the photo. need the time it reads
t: 12:02
